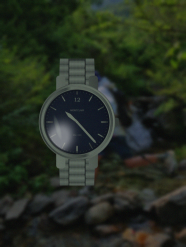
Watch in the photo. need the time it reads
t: 10:23
